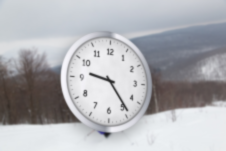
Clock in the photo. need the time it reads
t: 9:24
